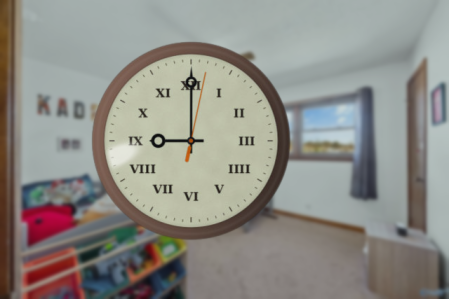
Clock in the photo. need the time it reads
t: 9:00:02
